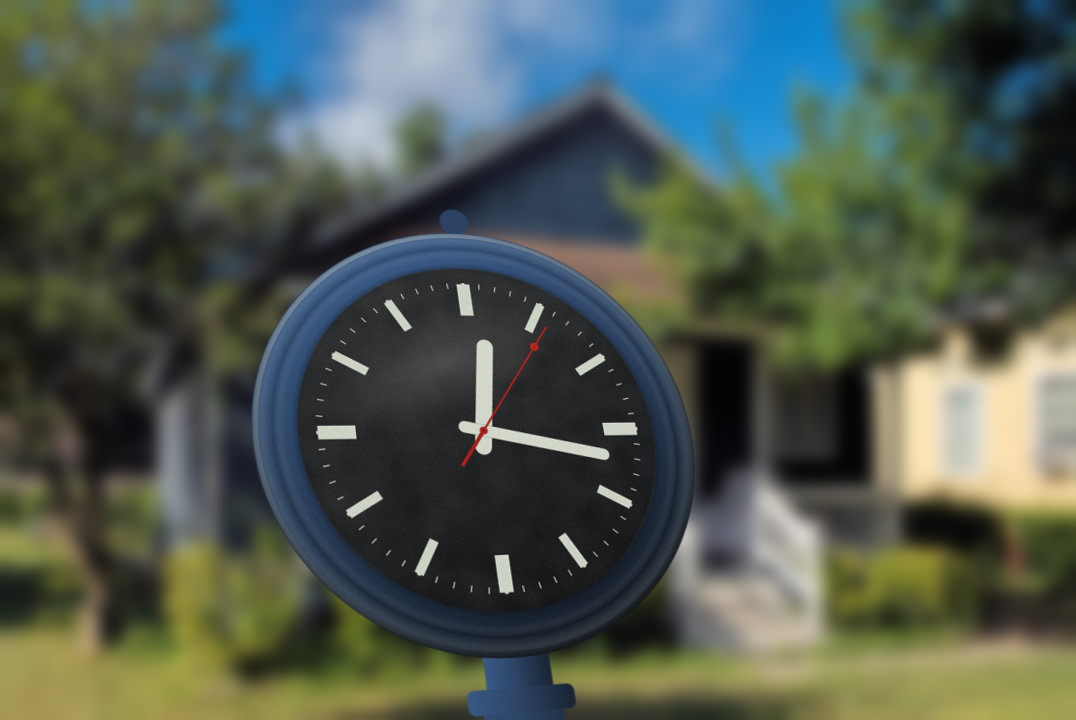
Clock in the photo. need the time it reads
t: 12:17:06
